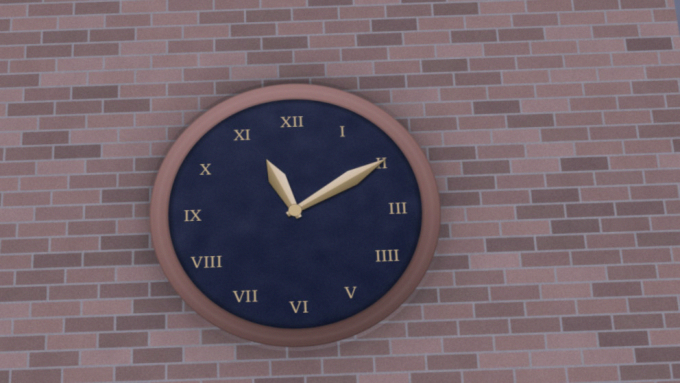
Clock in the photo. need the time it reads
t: 11:10
